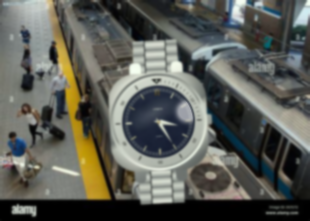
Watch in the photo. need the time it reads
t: 3:25
